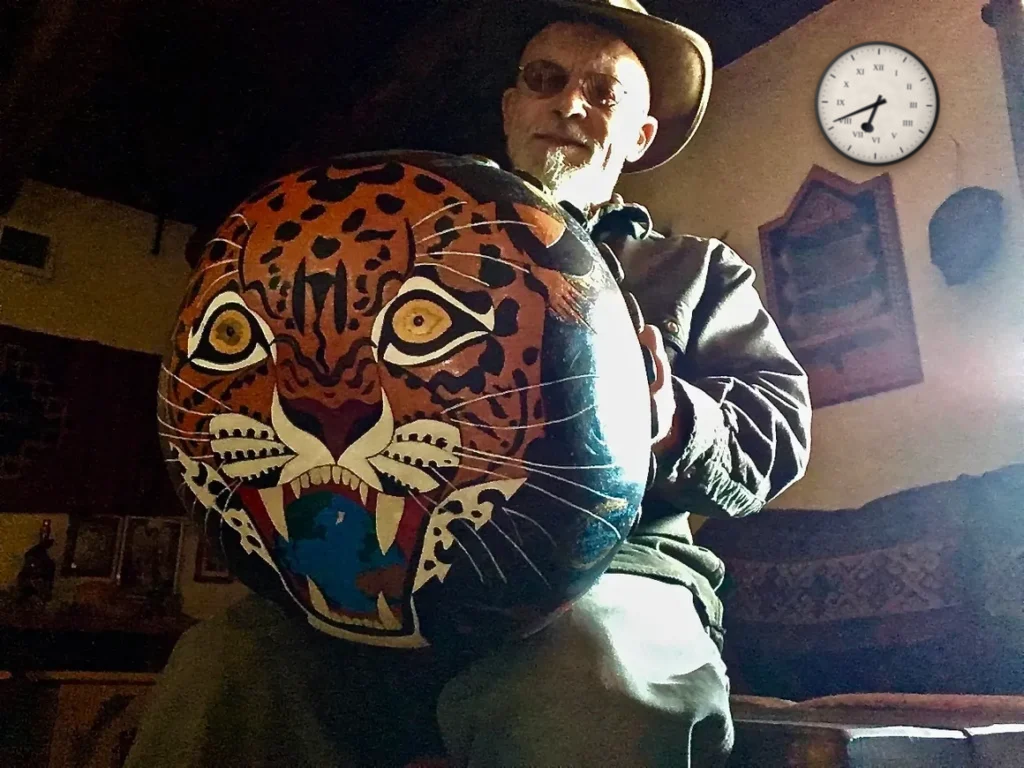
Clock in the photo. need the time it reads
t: 6:41
